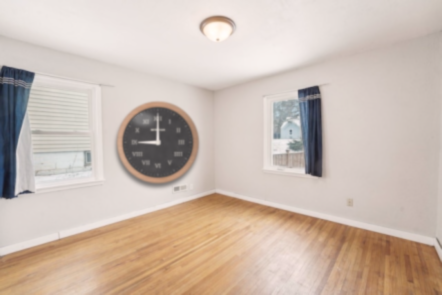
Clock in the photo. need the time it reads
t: 9:00
